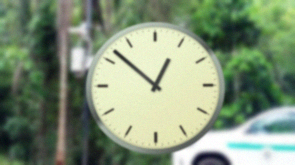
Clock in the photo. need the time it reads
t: 12:52
